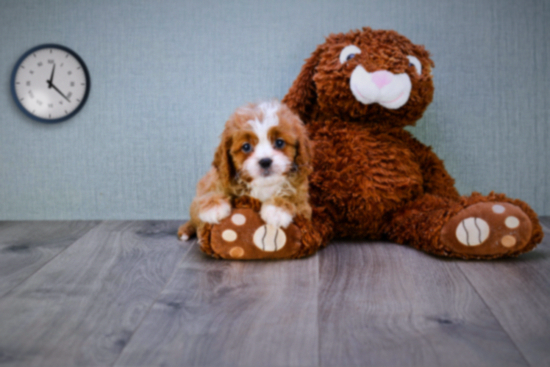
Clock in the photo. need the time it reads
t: 12:22
